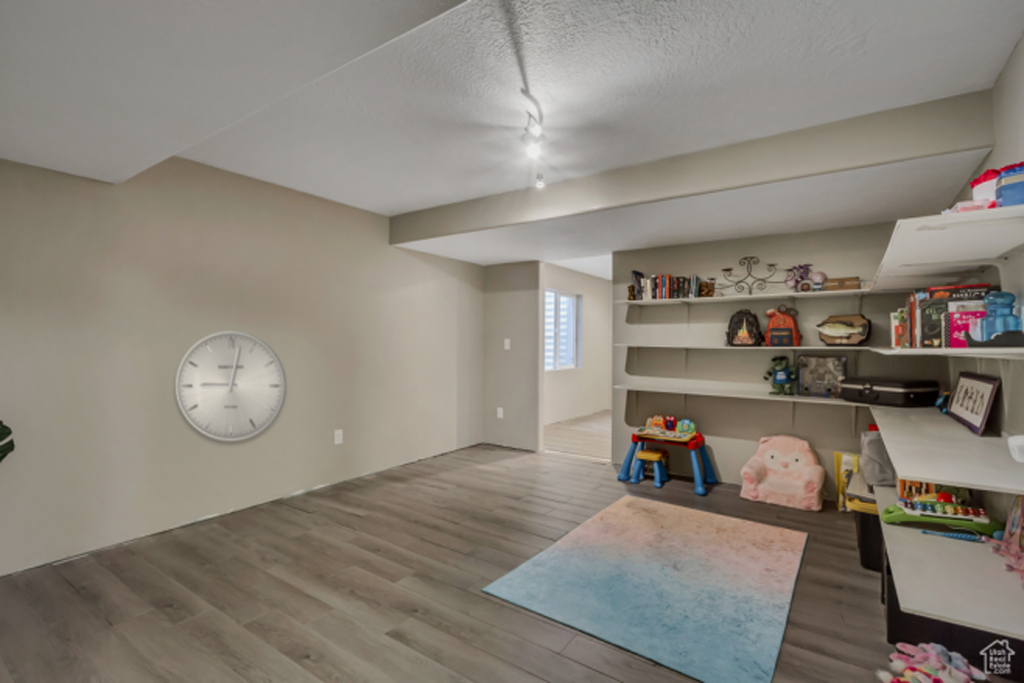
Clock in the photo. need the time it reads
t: 9:02
